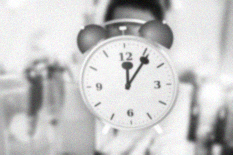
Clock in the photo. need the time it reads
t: 12:06
